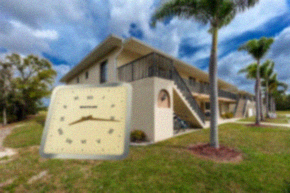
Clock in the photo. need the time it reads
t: 8:16
